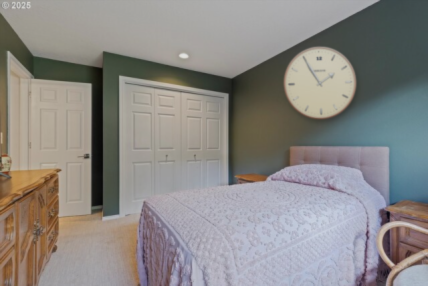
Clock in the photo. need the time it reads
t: 1:55
